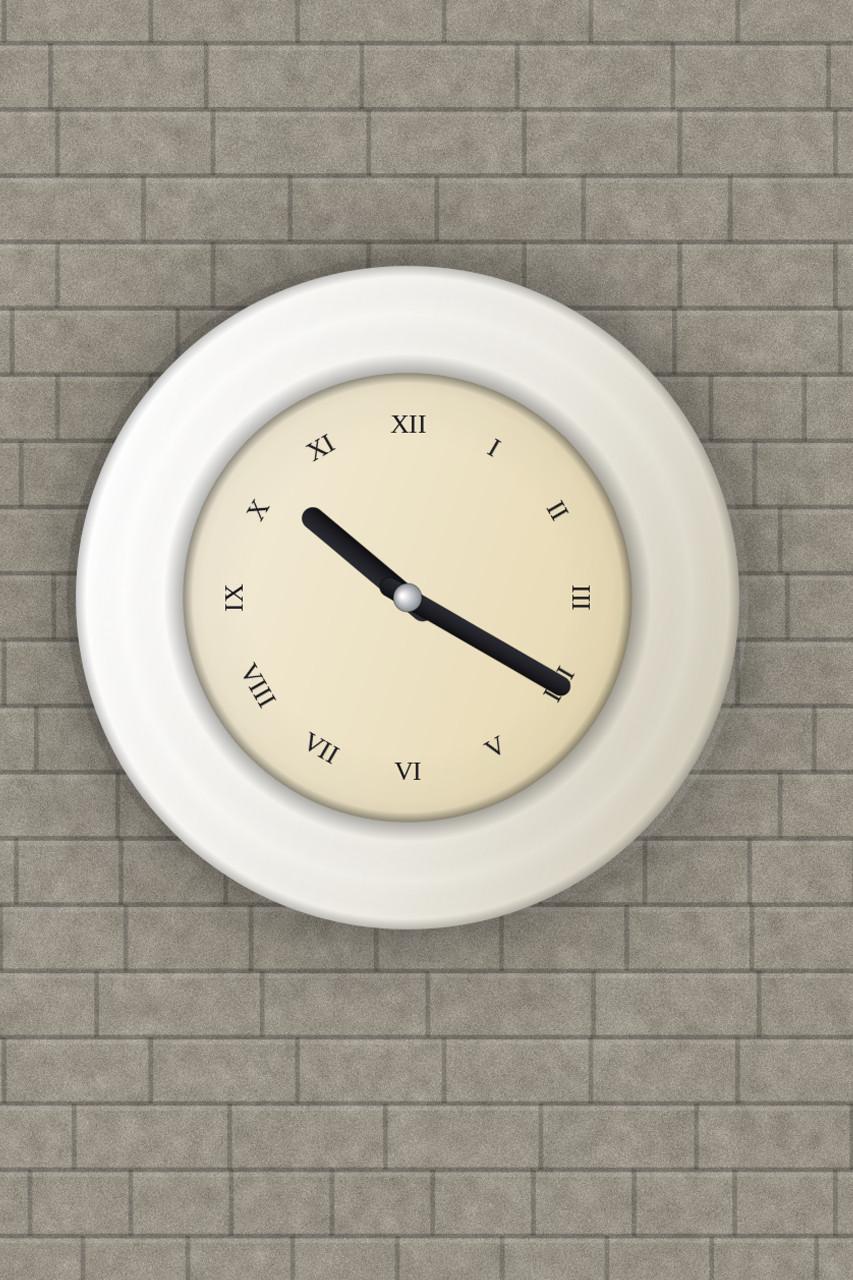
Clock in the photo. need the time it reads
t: 10:20
